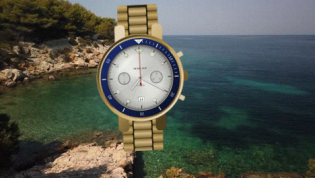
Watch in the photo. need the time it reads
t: 7:20
